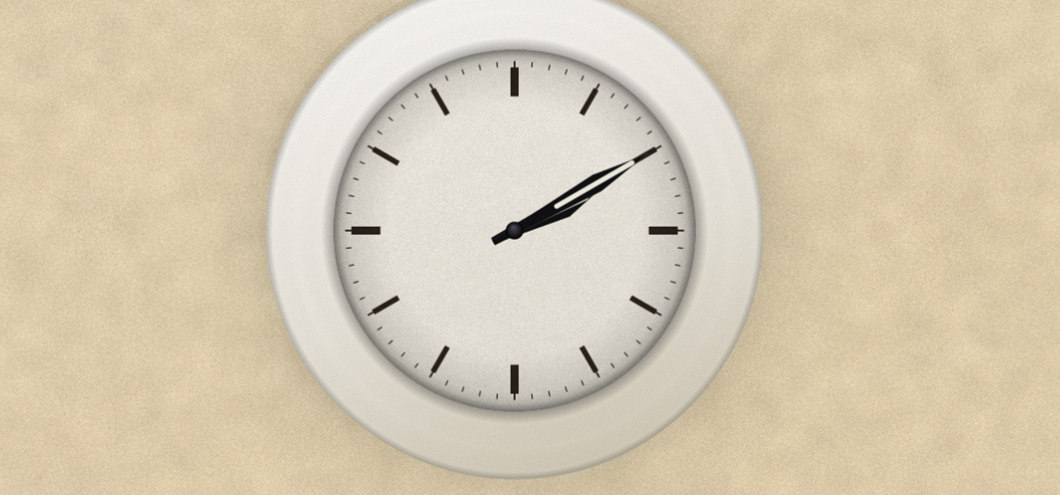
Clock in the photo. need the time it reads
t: 2:10
